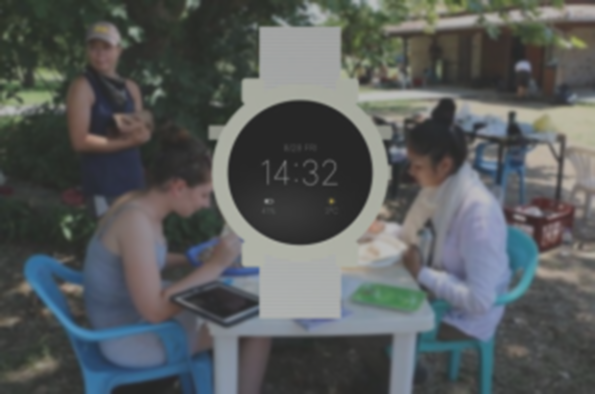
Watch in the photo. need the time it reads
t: 14:32
